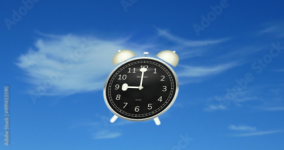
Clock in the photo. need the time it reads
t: 9:00
